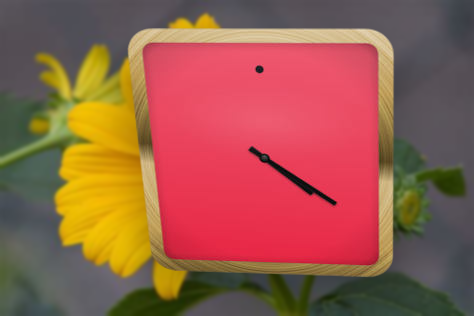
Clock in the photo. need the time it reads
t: 4:21
